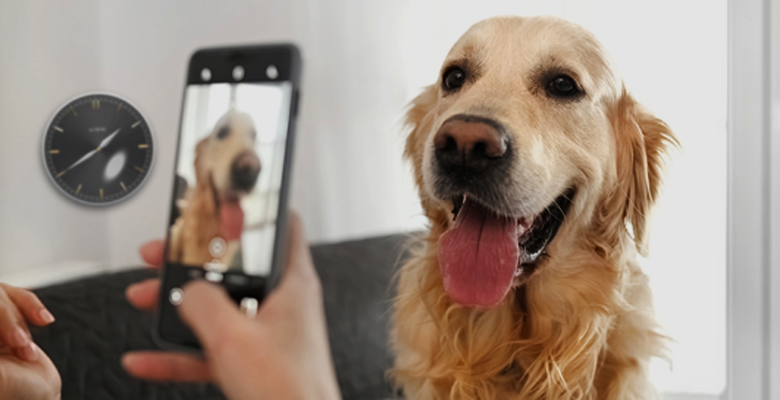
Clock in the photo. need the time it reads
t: 1:40
